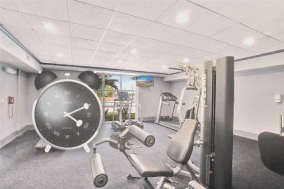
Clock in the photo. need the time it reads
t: 4:11
